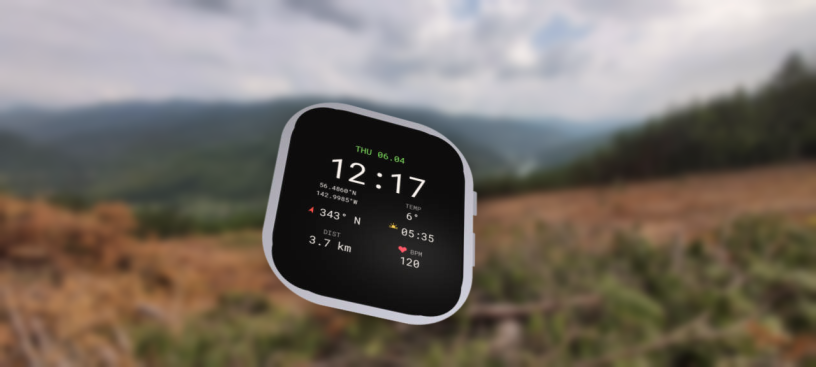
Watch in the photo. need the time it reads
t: 12:17
